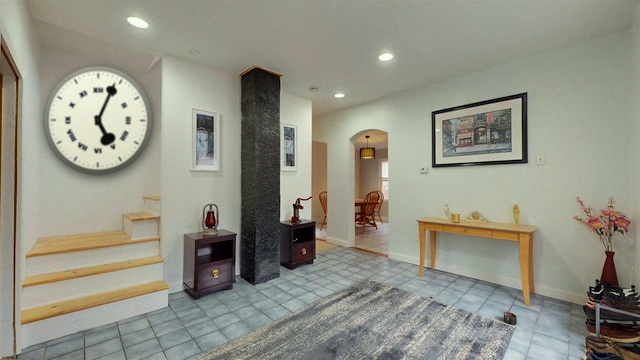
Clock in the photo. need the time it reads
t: 5:04
